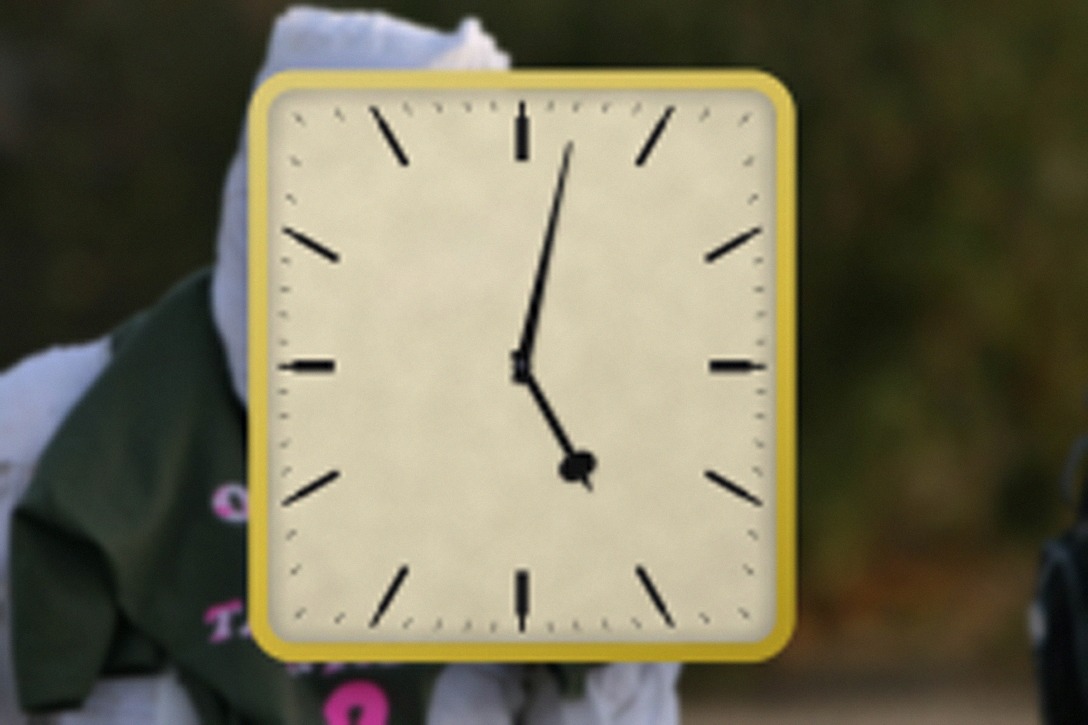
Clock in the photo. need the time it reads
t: 5:02
